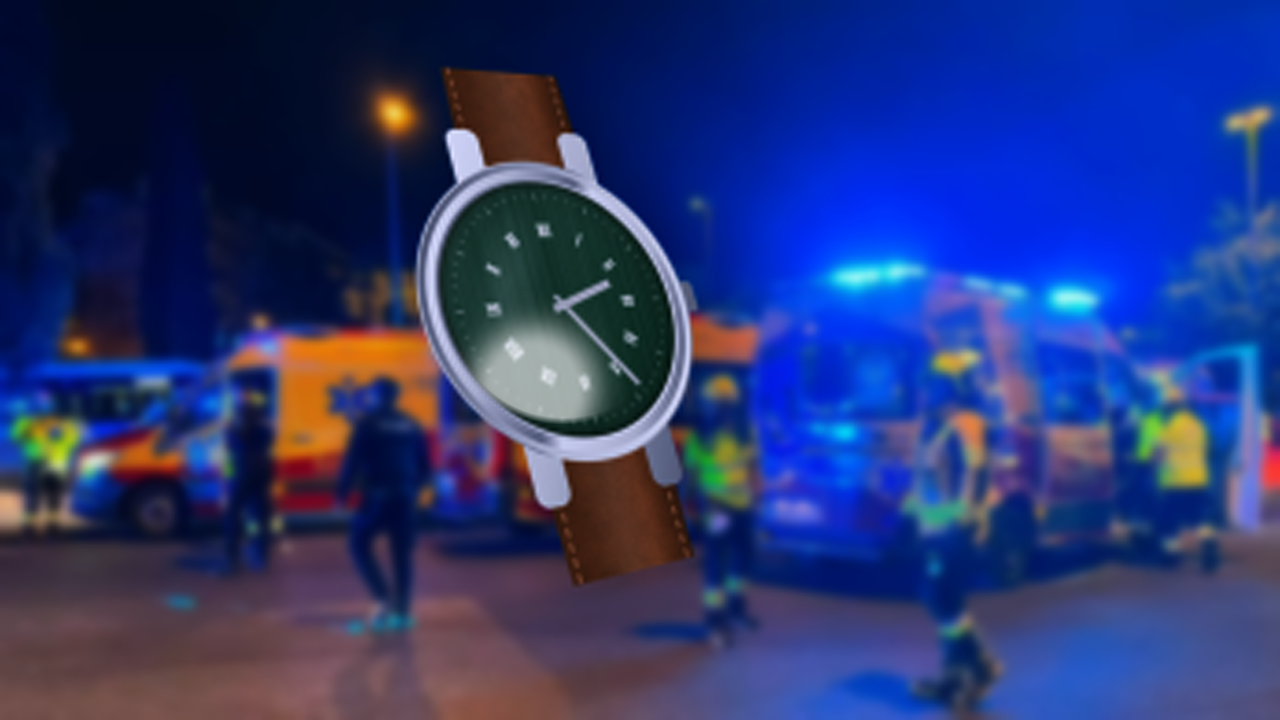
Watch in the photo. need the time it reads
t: 2:24
